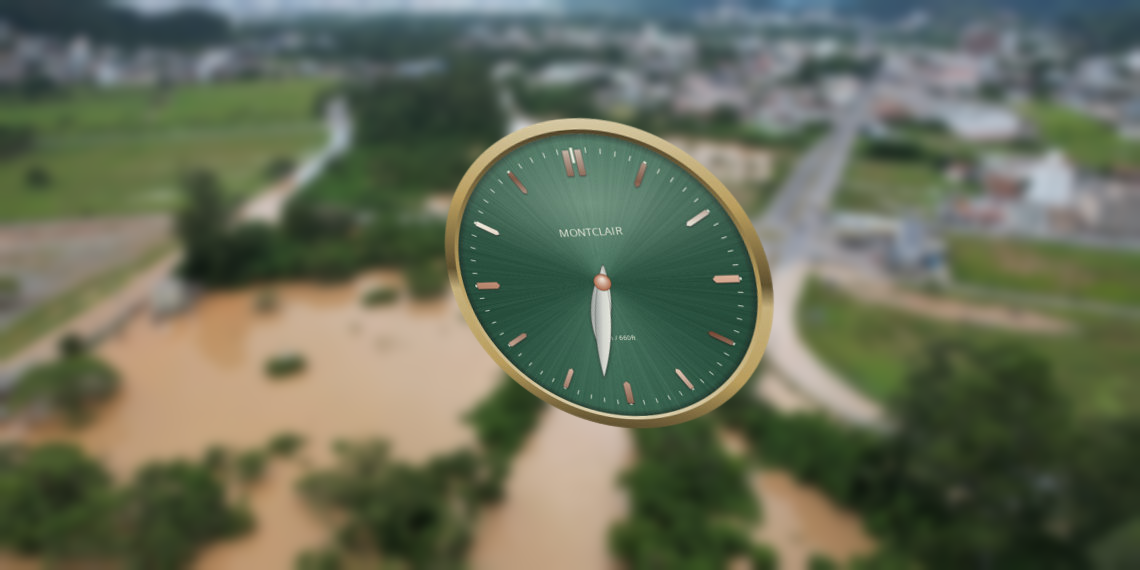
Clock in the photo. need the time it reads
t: 6:32
